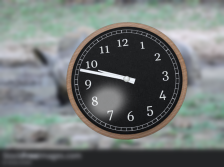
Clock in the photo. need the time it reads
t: 9:48
